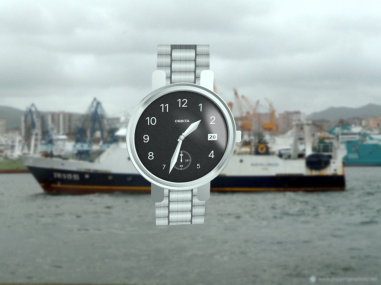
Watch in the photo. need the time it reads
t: 1:33
